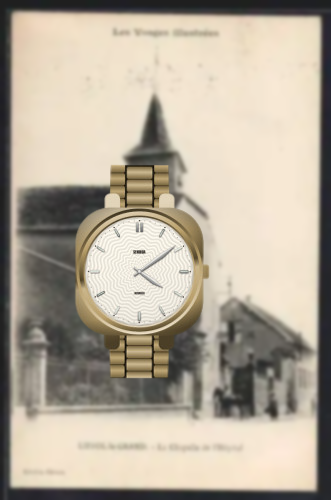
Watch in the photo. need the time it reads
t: 4:09
